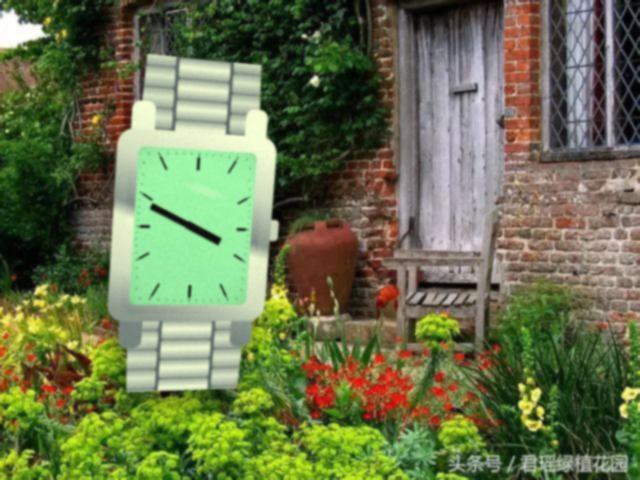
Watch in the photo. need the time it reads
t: 3:49
